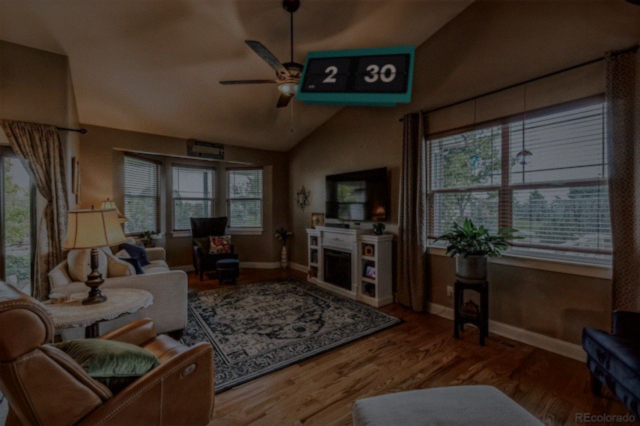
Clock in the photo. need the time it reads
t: 2:30
